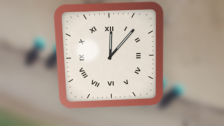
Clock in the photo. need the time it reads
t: 12:07
